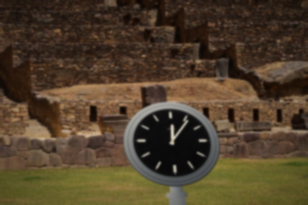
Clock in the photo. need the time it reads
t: 12:06
